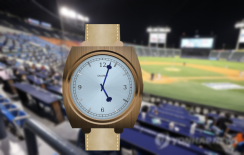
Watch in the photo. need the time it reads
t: 5:03
